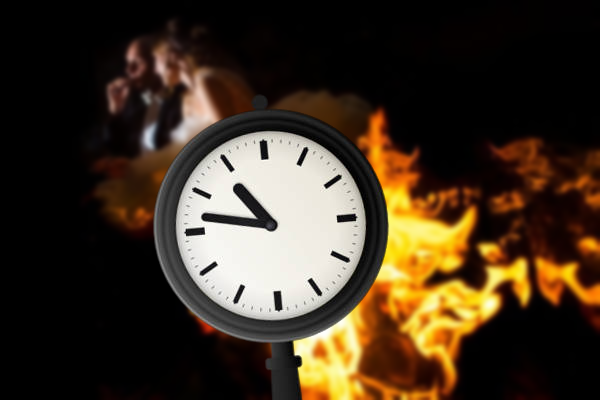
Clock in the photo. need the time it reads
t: 10:47
